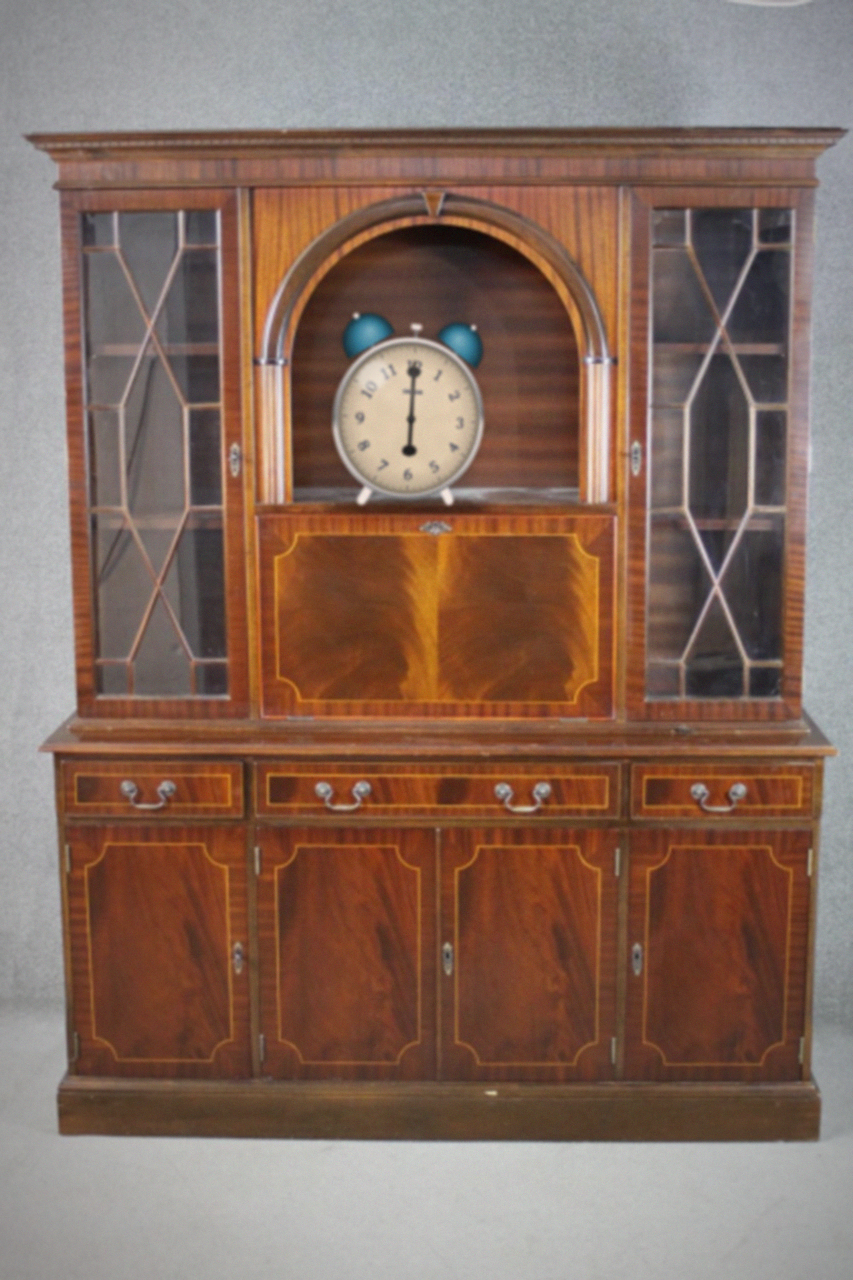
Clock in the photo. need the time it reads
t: 6:00
